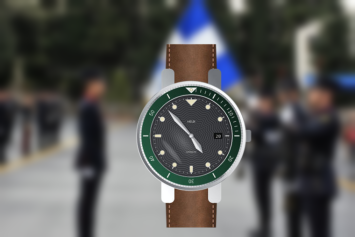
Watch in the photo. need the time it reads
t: 4:53
